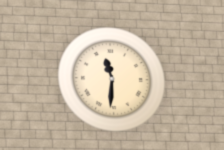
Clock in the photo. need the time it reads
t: 11:31
